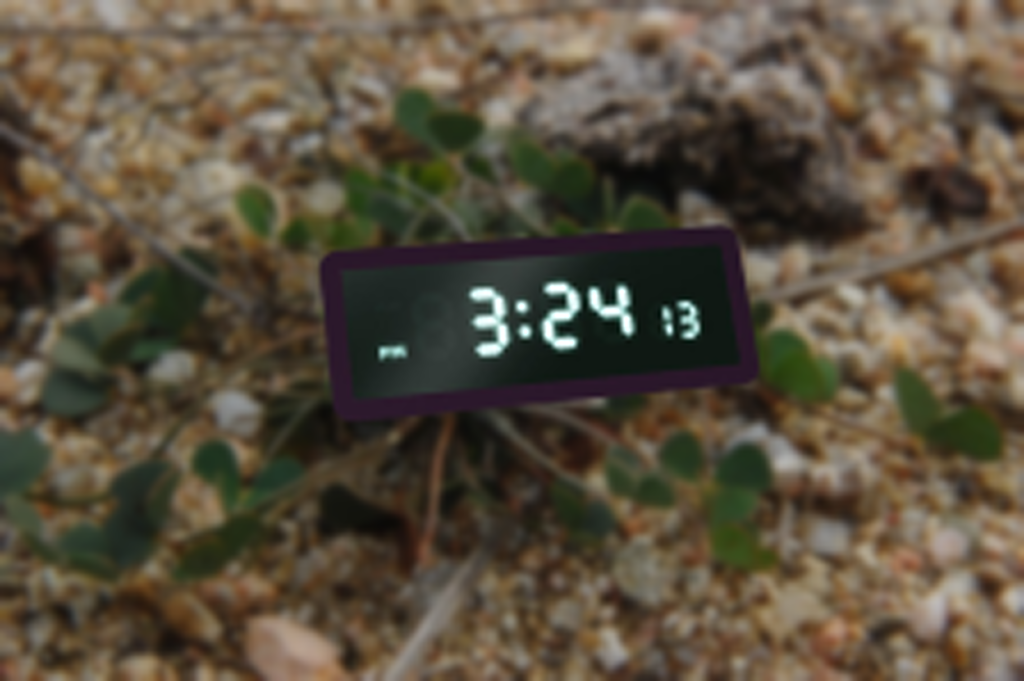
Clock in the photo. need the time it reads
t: 3:24:13
